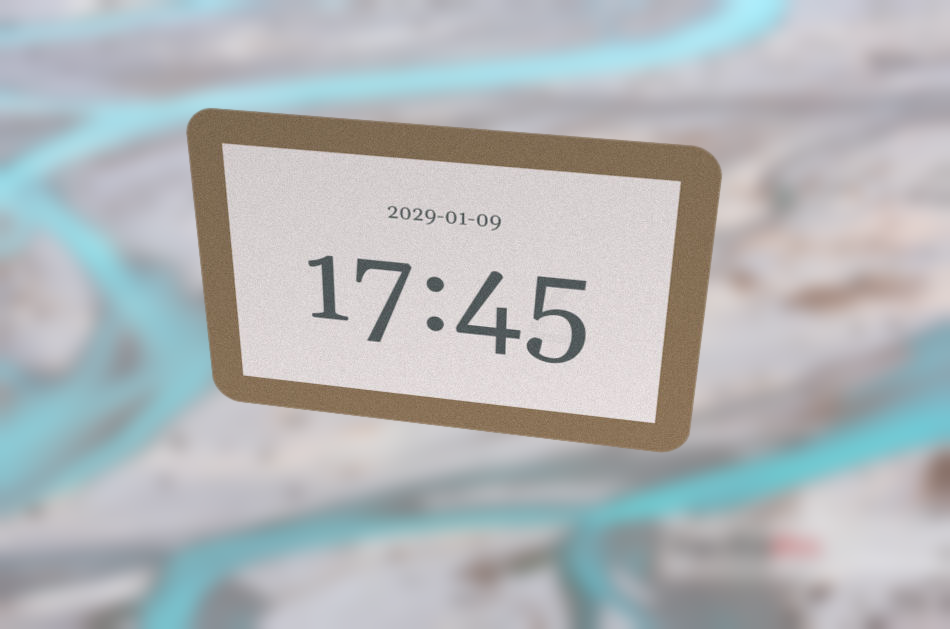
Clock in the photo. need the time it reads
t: 17:45
